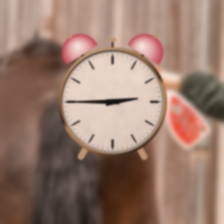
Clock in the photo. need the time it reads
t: 2:45
